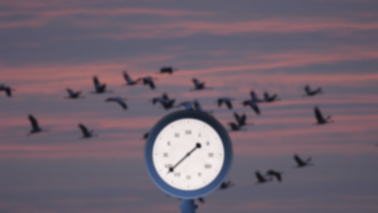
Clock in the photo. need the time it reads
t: 1:38
